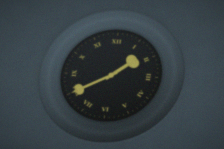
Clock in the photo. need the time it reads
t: 1:40
